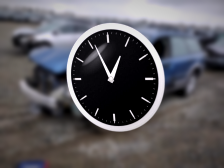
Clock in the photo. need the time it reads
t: 12:56
